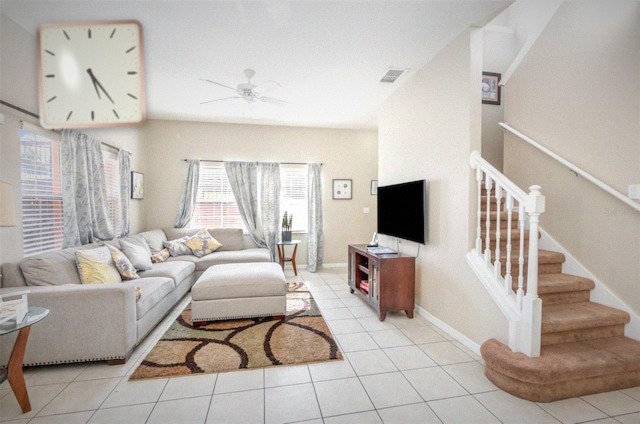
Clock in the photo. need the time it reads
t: 5:24
